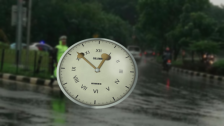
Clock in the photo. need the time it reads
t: 12:52
